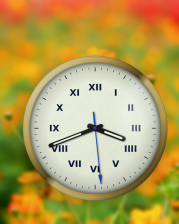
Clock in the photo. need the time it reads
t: 3:41:29
